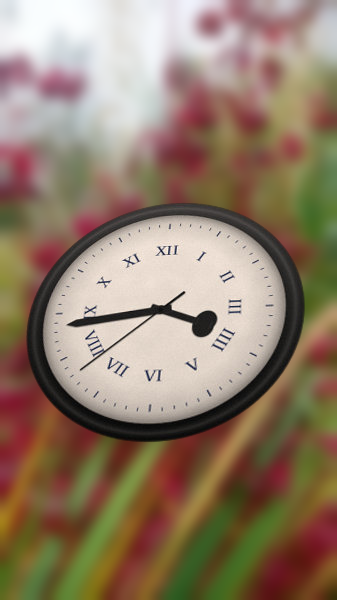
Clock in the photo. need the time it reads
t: 3:43:38
